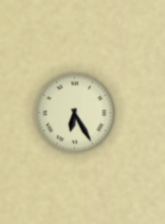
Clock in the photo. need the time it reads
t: 6:25
